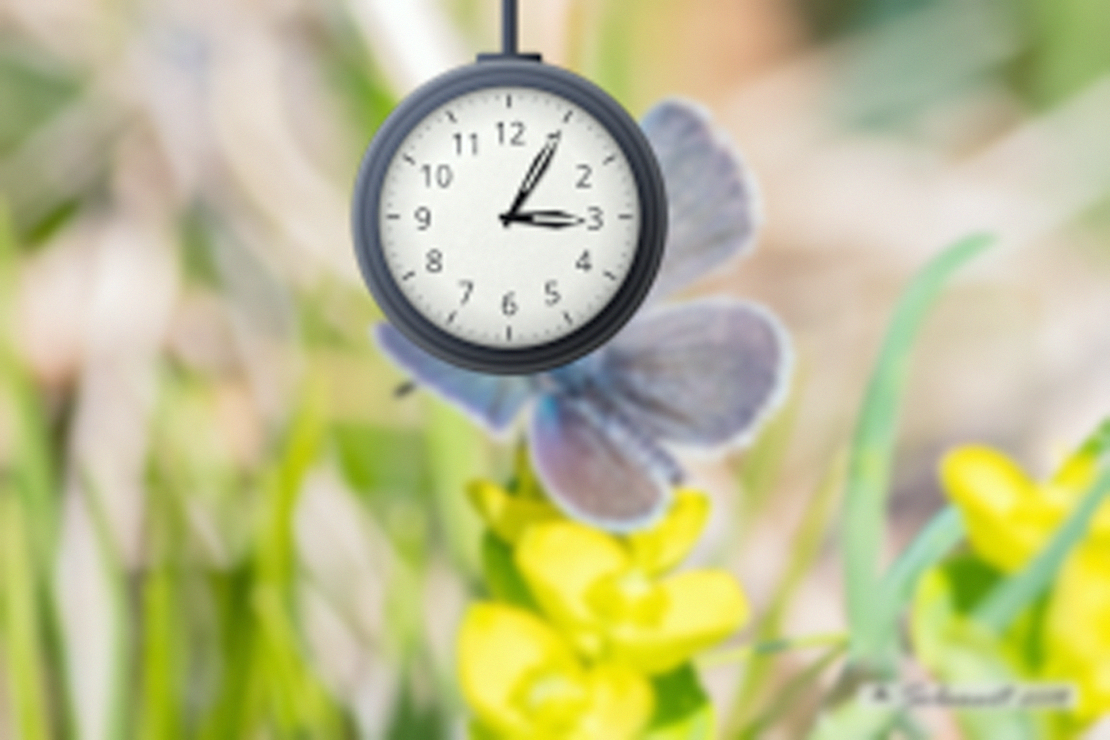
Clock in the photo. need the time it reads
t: 3:05
